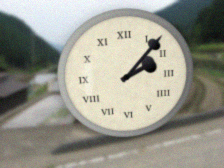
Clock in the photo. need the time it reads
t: 2:07
